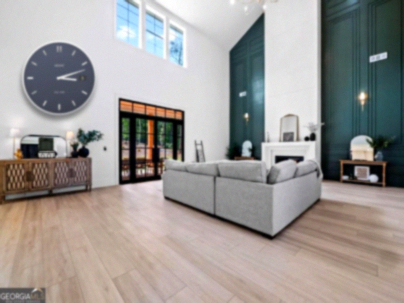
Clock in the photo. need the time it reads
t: 3:12
